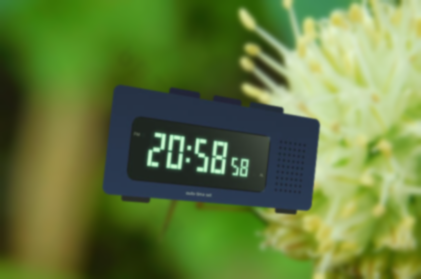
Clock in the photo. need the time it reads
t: 20:58:58
